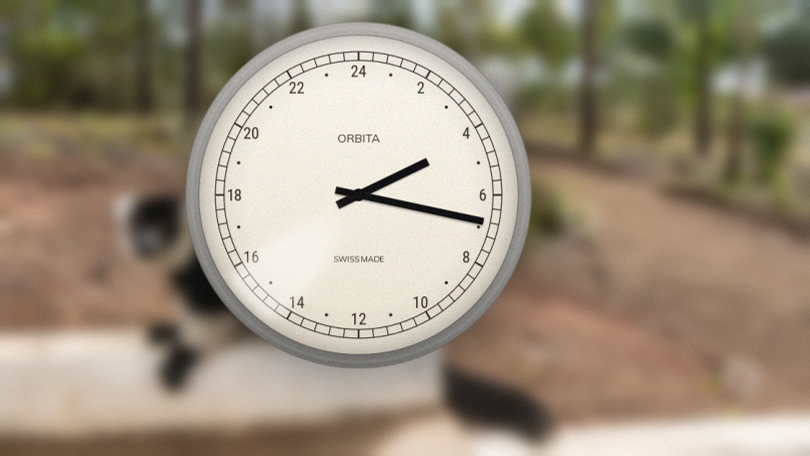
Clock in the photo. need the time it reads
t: 4:17
